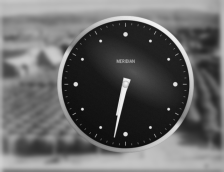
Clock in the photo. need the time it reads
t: 6:32
